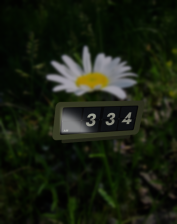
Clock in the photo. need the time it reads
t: 3:34
